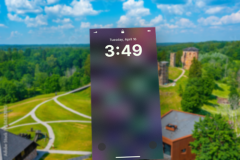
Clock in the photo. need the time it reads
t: 3:49
